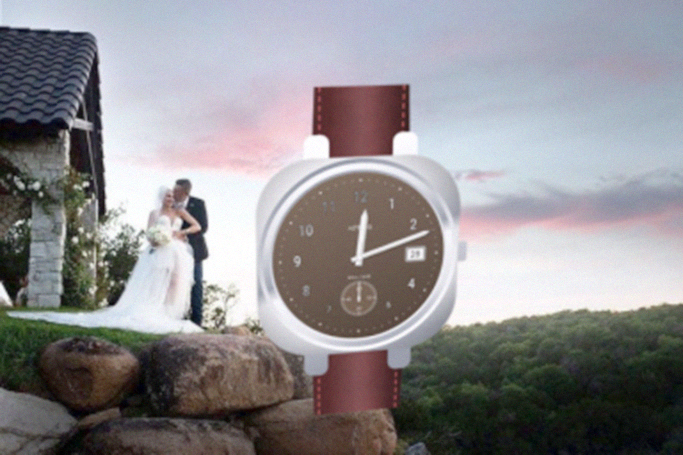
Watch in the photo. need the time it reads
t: 12:12
